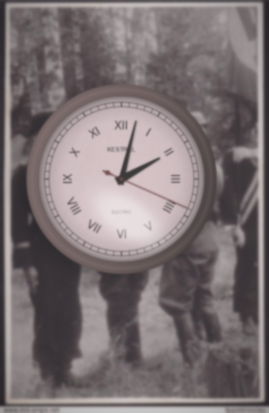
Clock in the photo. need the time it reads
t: 2:02:19
